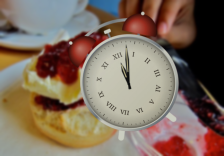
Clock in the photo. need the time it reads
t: 12:03
